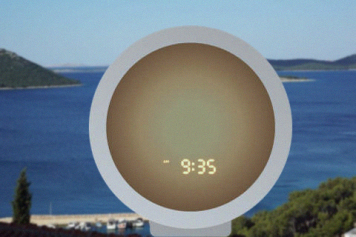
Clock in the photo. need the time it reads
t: 9:35
